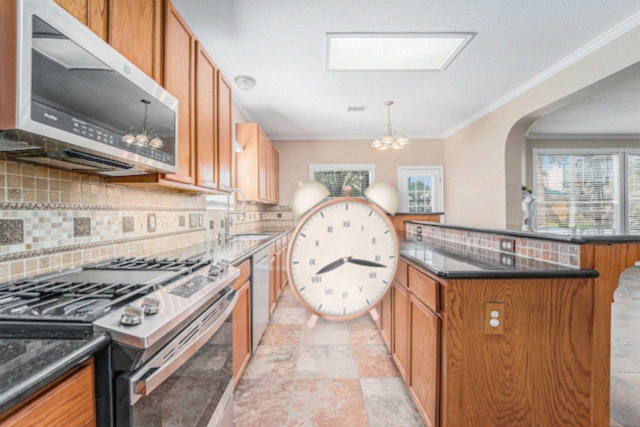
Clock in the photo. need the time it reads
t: 8:17
